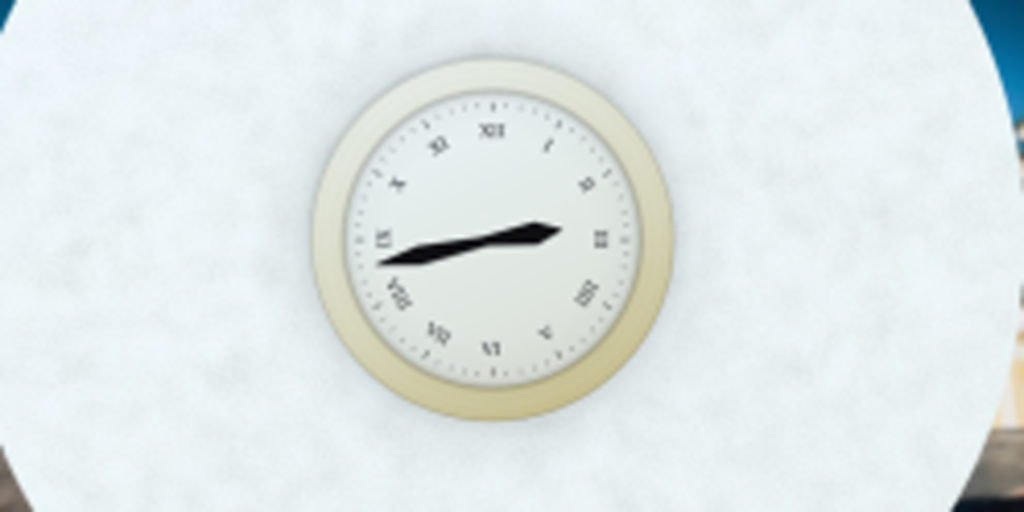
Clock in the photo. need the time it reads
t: 2:43
